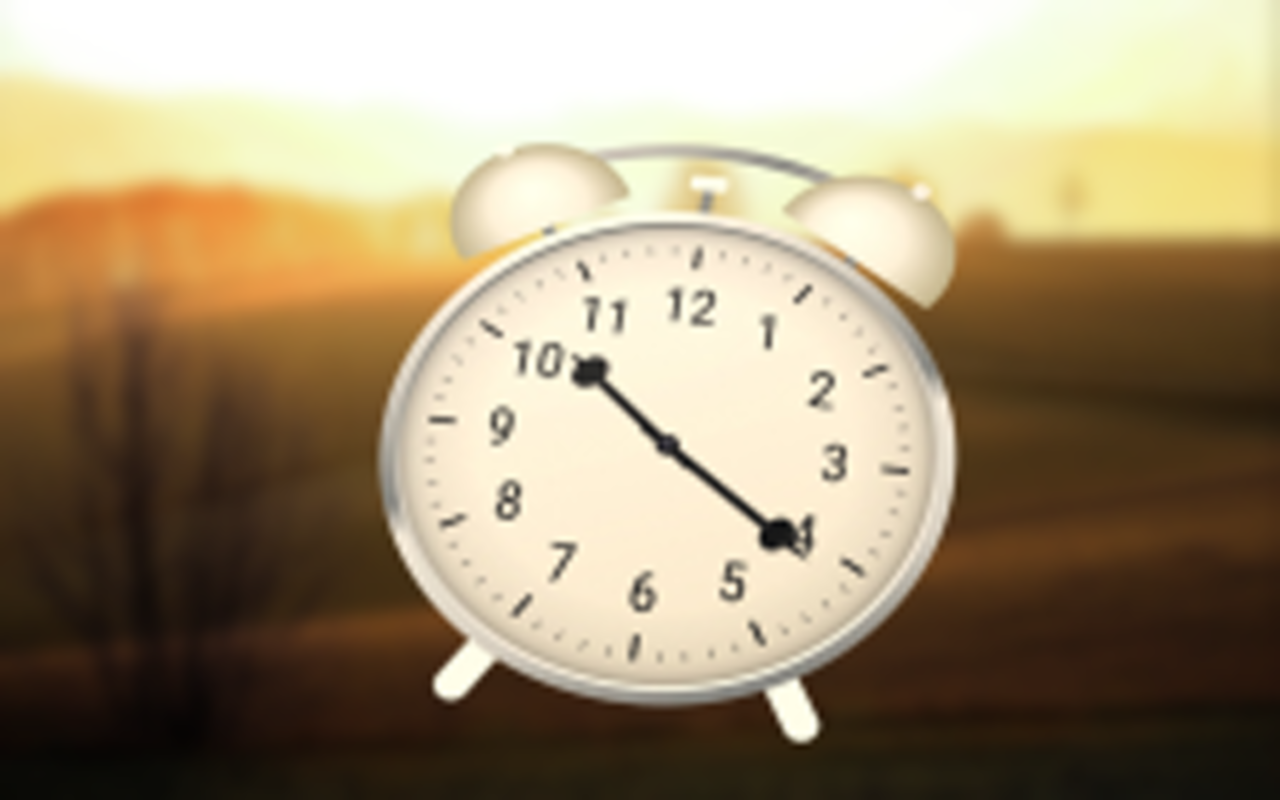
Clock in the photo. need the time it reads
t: 10:21
